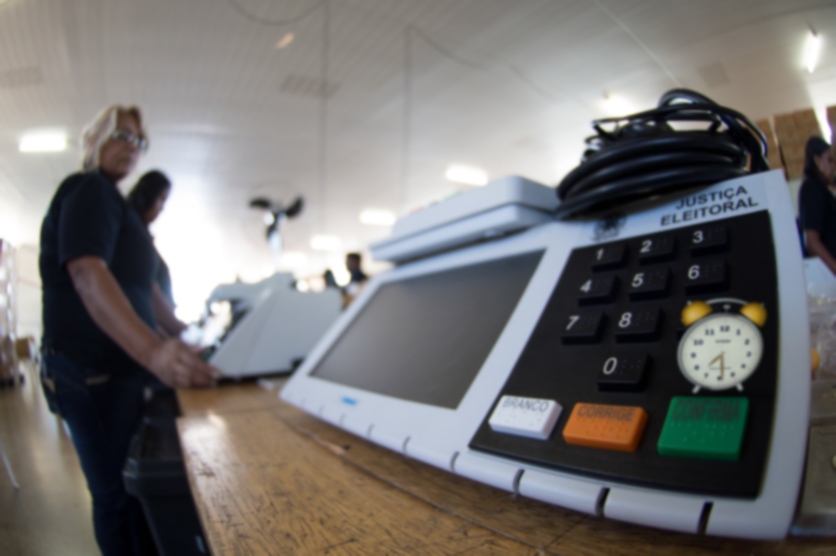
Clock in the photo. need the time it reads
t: 7:29
